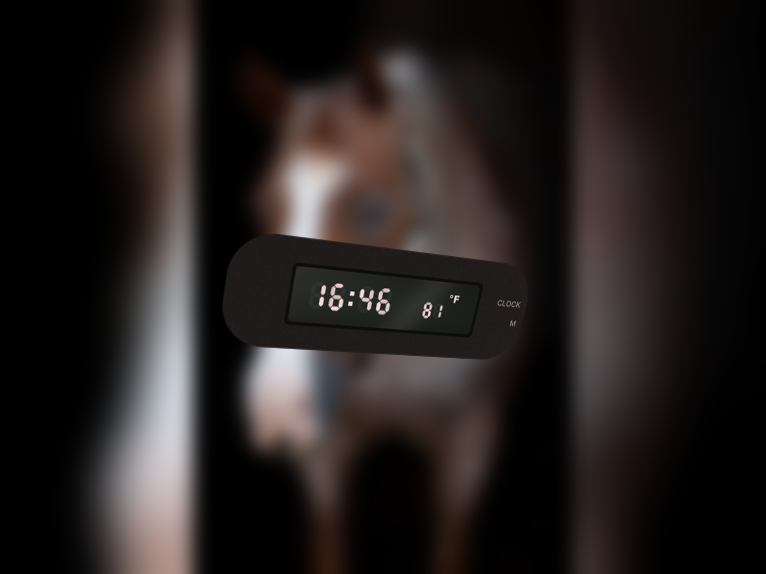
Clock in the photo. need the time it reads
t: 16:46
